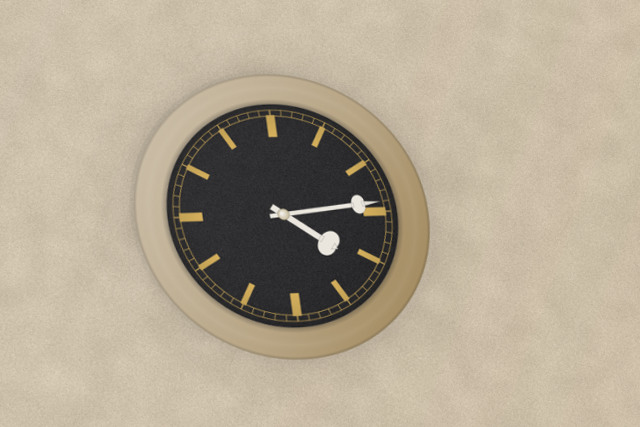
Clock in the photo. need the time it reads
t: 4:14
